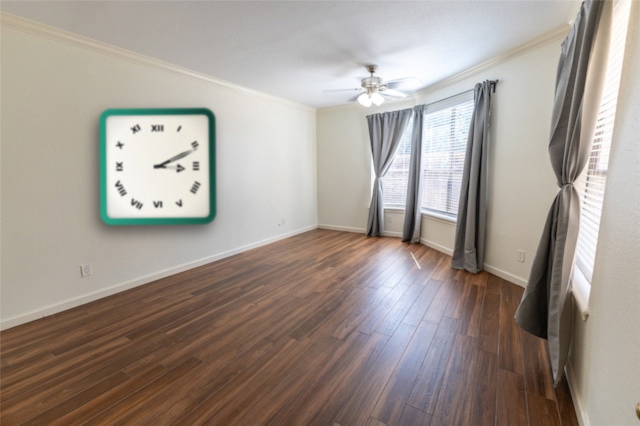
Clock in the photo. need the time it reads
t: 3:11
